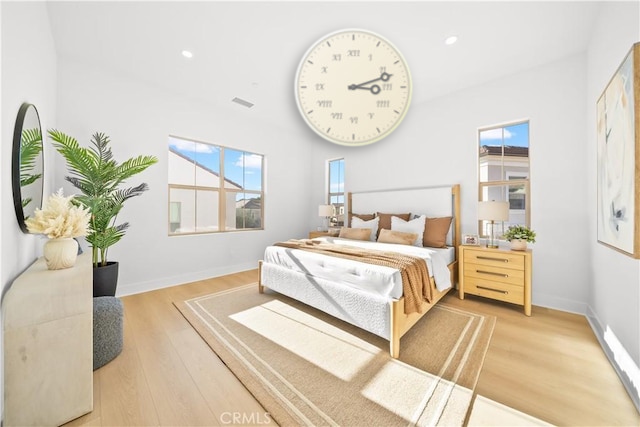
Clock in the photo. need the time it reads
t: 3:12
